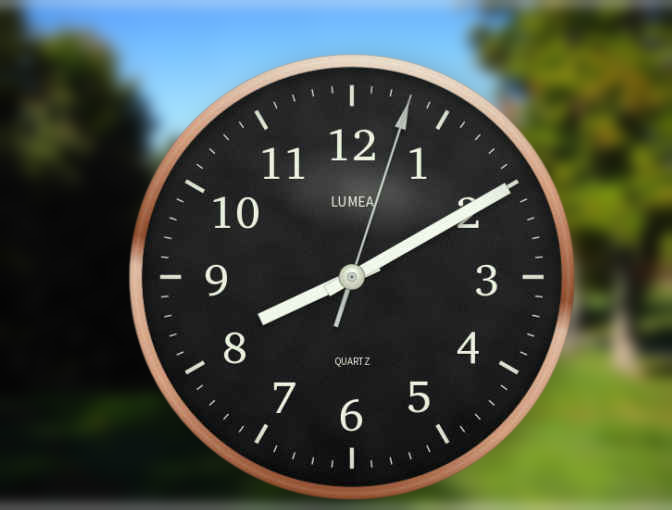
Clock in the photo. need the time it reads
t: 8:10:03
